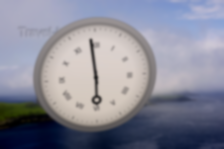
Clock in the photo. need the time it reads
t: 5:59
